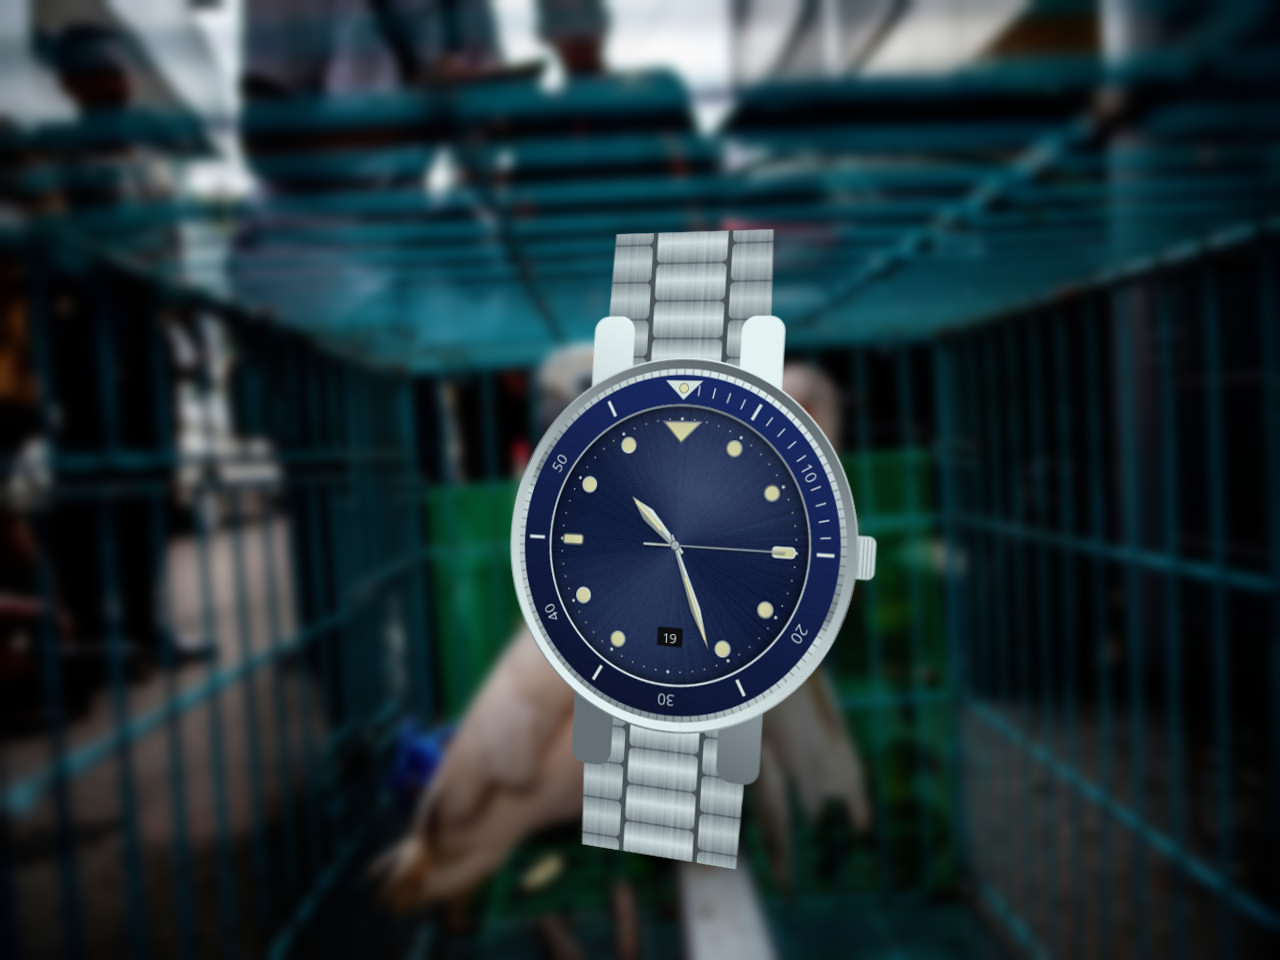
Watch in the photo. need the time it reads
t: 10:26:15
